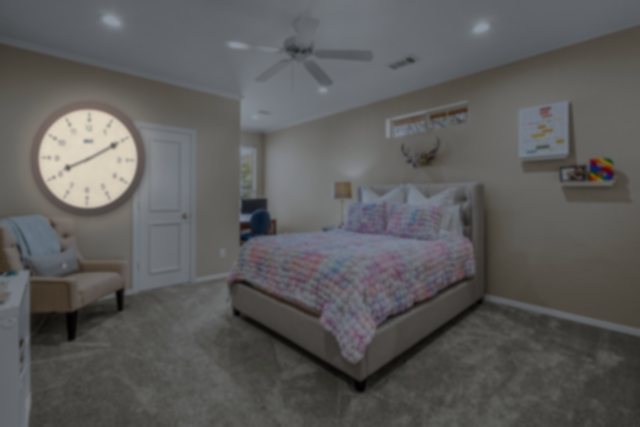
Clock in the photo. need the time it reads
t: 8:10
